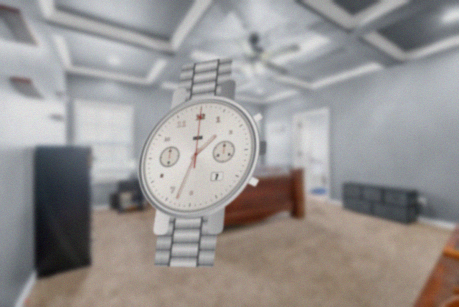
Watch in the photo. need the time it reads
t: 1:33
